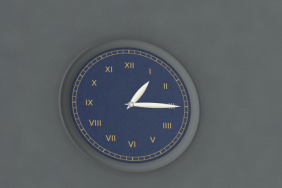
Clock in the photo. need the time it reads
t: 1:15
